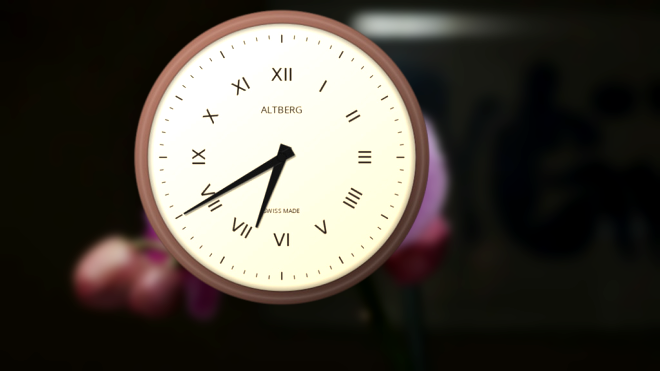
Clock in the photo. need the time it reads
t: 6:40
